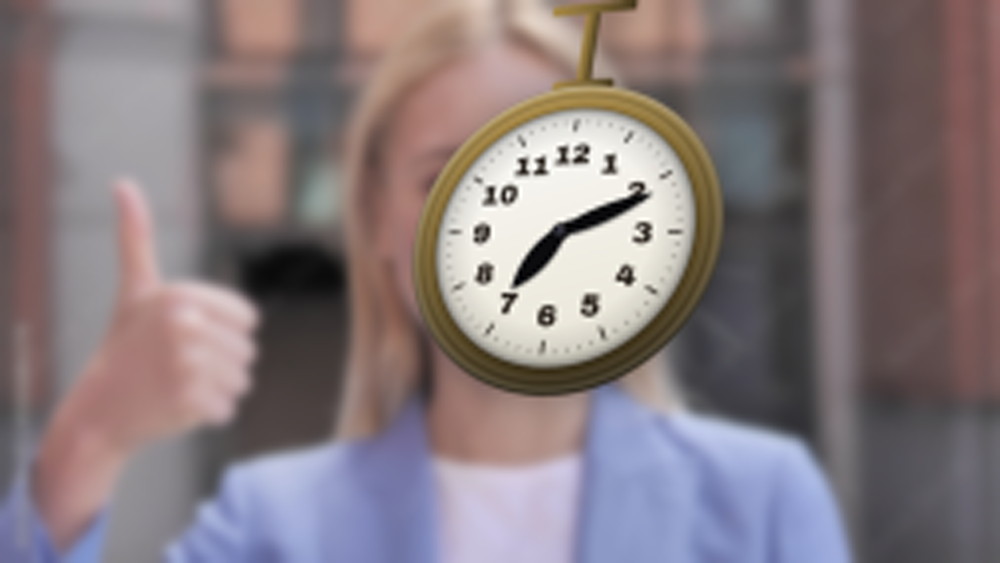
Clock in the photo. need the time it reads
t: 7:11
